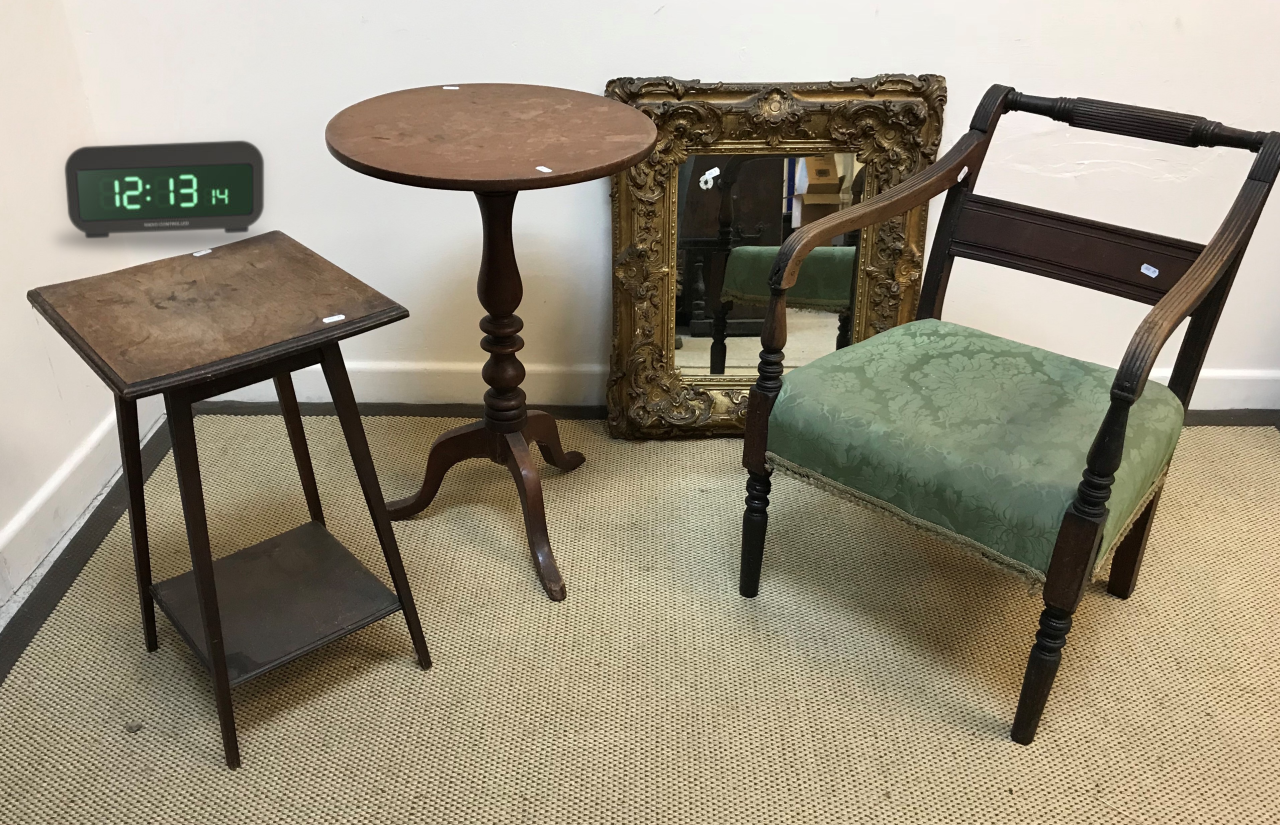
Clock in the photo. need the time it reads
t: 12:13:14
